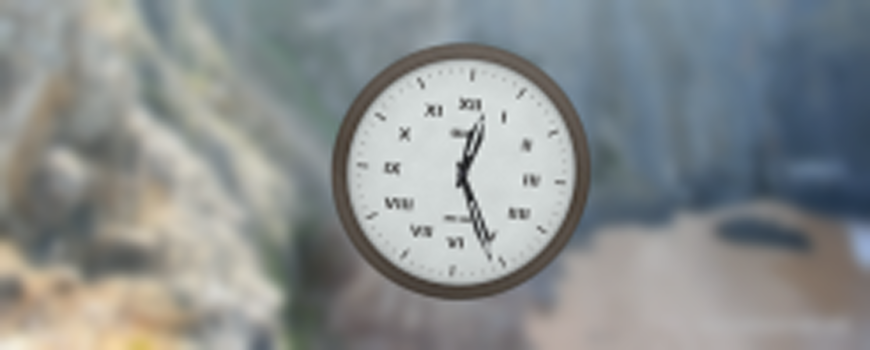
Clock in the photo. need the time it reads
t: 12:26
